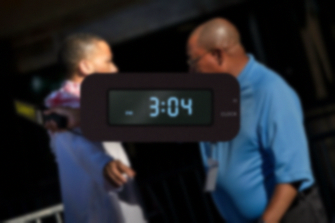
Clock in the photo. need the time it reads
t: 3:04
